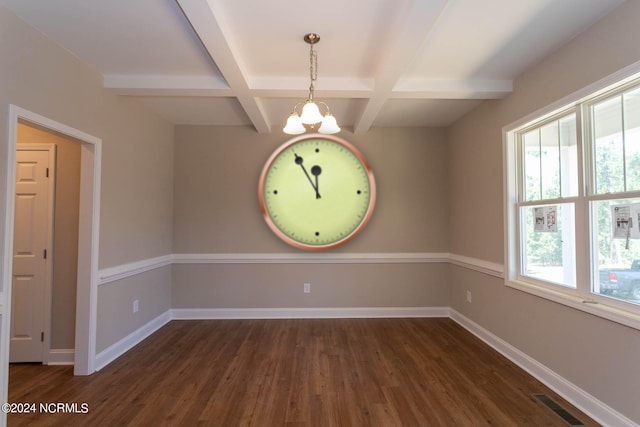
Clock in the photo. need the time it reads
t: 11:55
